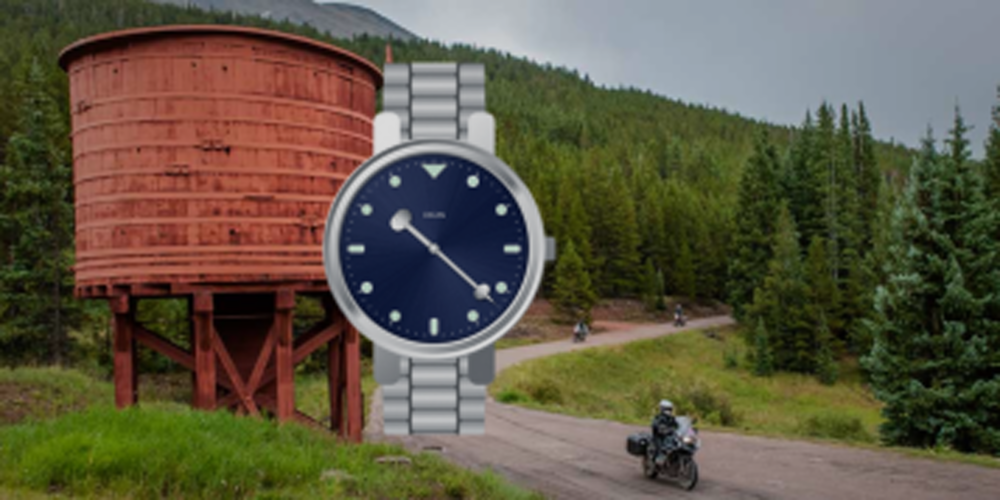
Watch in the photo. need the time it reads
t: 10:22
